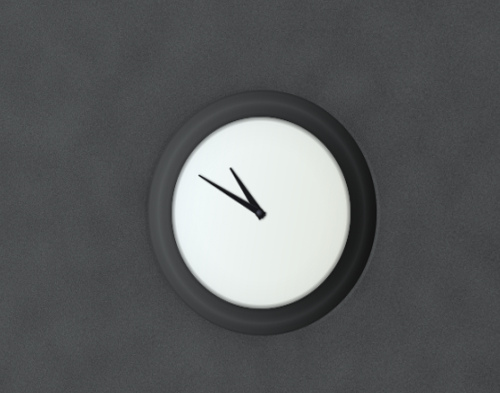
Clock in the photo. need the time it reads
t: 10:50
